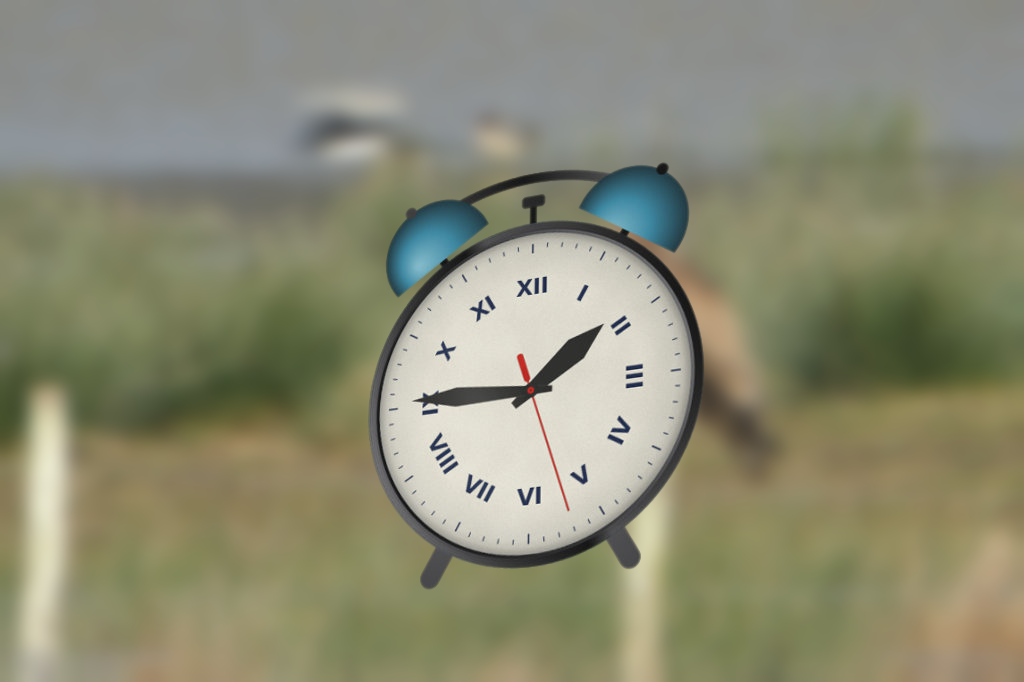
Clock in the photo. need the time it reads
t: 1:45:27
